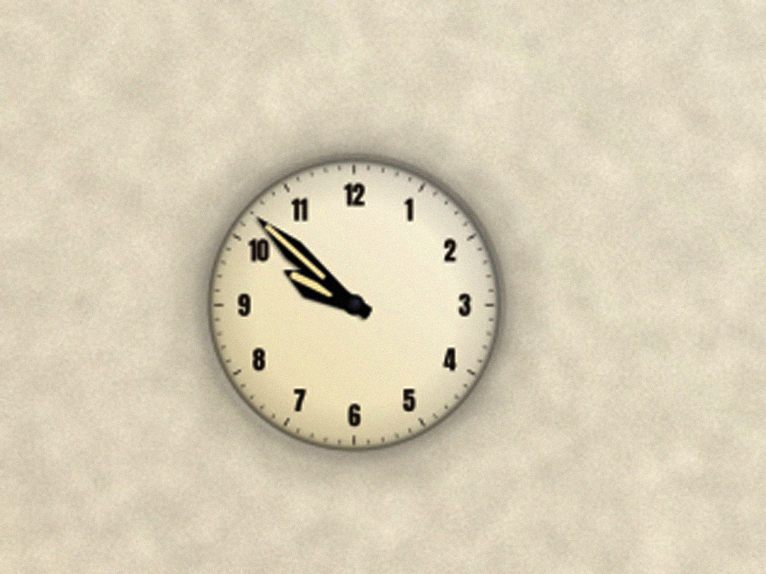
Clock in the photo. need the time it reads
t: 9:52
